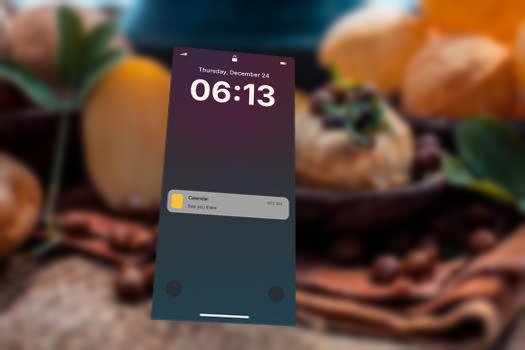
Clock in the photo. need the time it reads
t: 6:13
